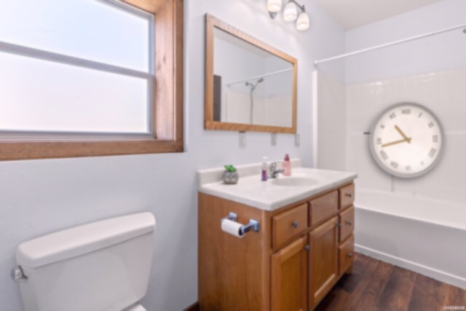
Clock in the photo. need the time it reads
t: 10:43
